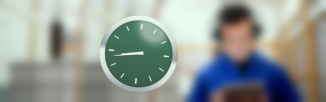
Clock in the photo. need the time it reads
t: 8:43
